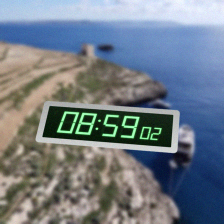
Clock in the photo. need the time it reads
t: 8:59:02
